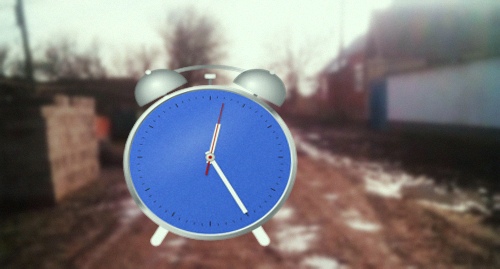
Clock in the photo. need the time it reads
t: 12:25:02
